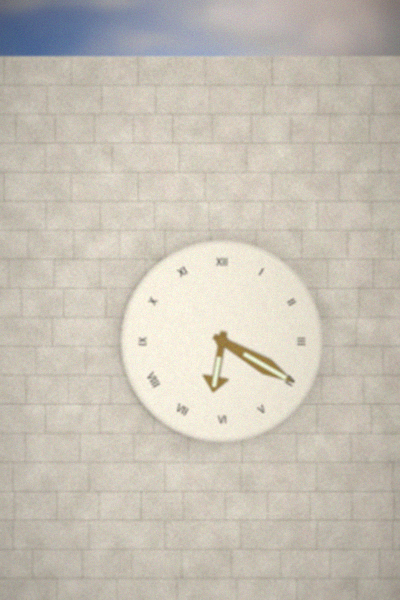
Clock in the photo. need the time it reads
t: 6:20
